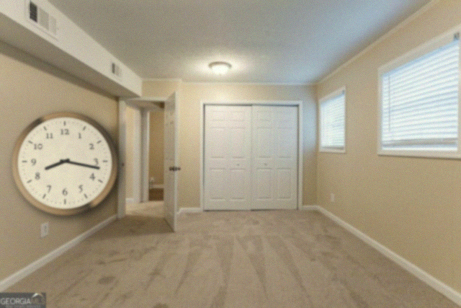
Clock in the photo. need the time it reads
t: 8:17
